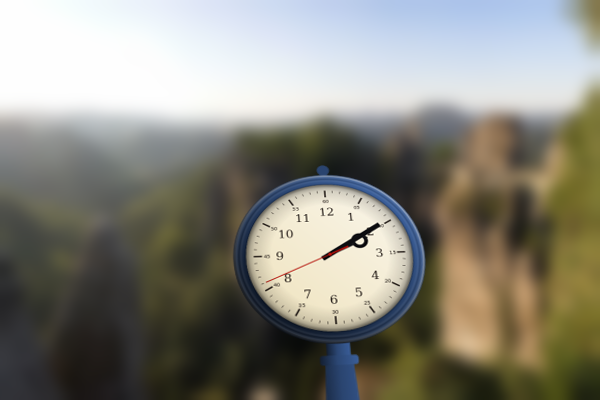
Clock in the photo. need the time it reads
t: 2:09:41
